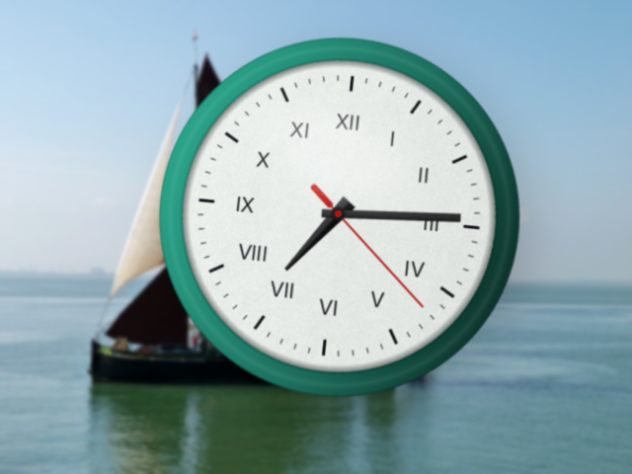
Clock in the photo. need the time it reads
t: 7:14:22
